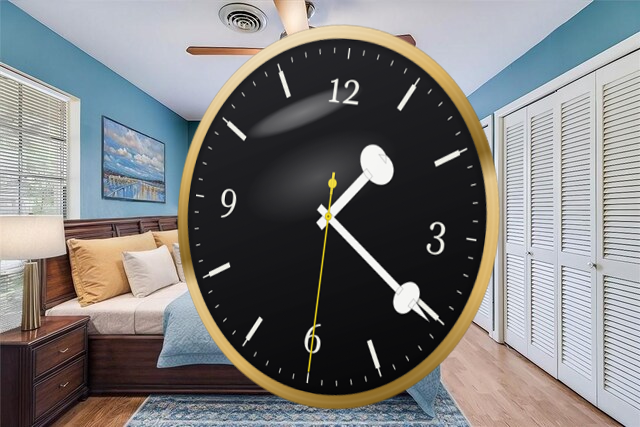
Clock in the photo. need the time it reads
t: 1:20:30
